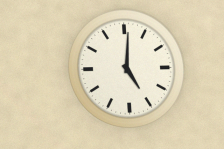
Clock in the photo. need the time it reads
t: 5:01
